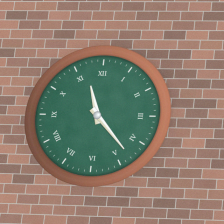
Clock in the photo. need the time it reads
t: 11:23
